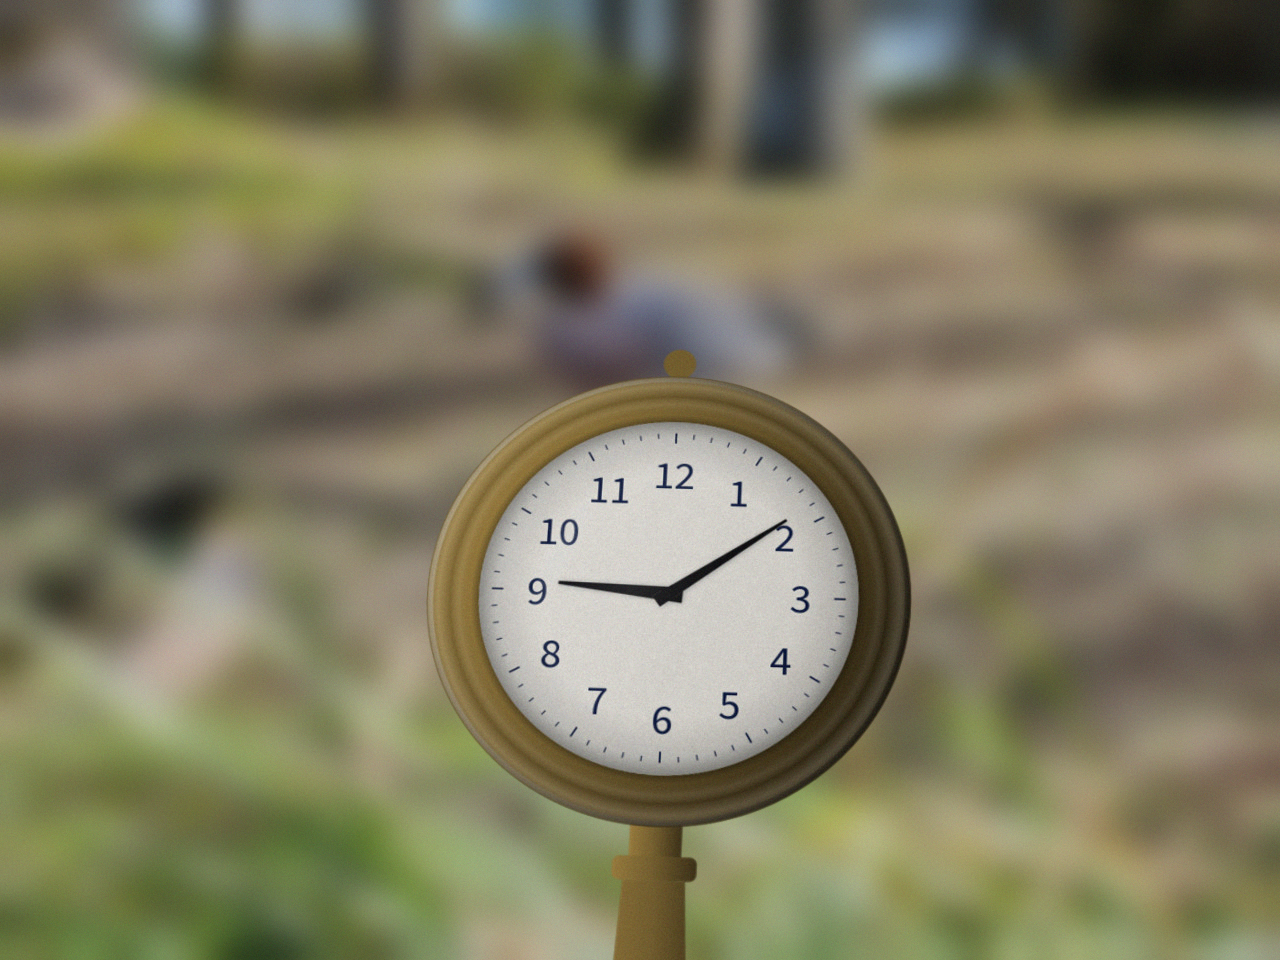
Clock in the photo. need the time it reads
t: 9:09
